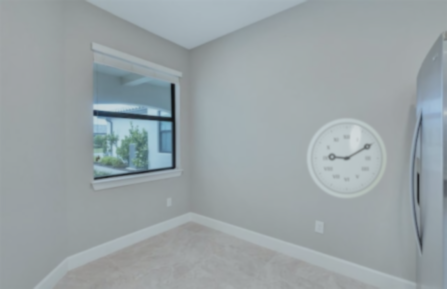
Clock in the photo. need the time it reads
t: 9:10
